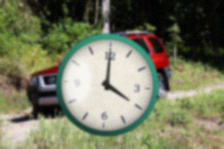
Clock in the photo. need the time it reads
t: 4:00
